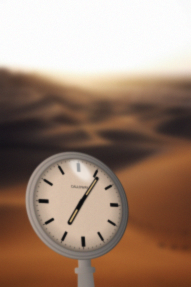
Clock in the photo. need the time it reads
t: 7:06
